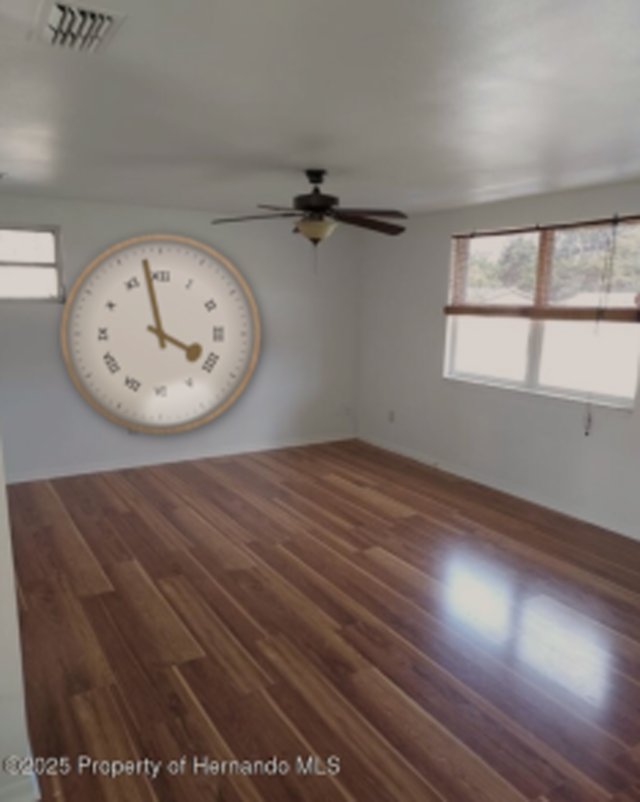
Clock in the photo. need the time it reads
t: 3:58
